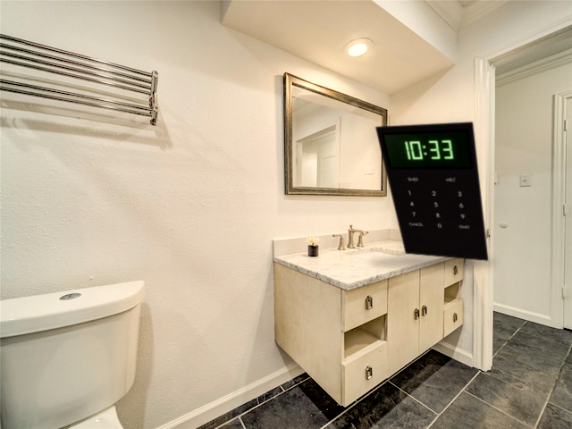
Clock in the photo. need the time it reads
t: 10:33
